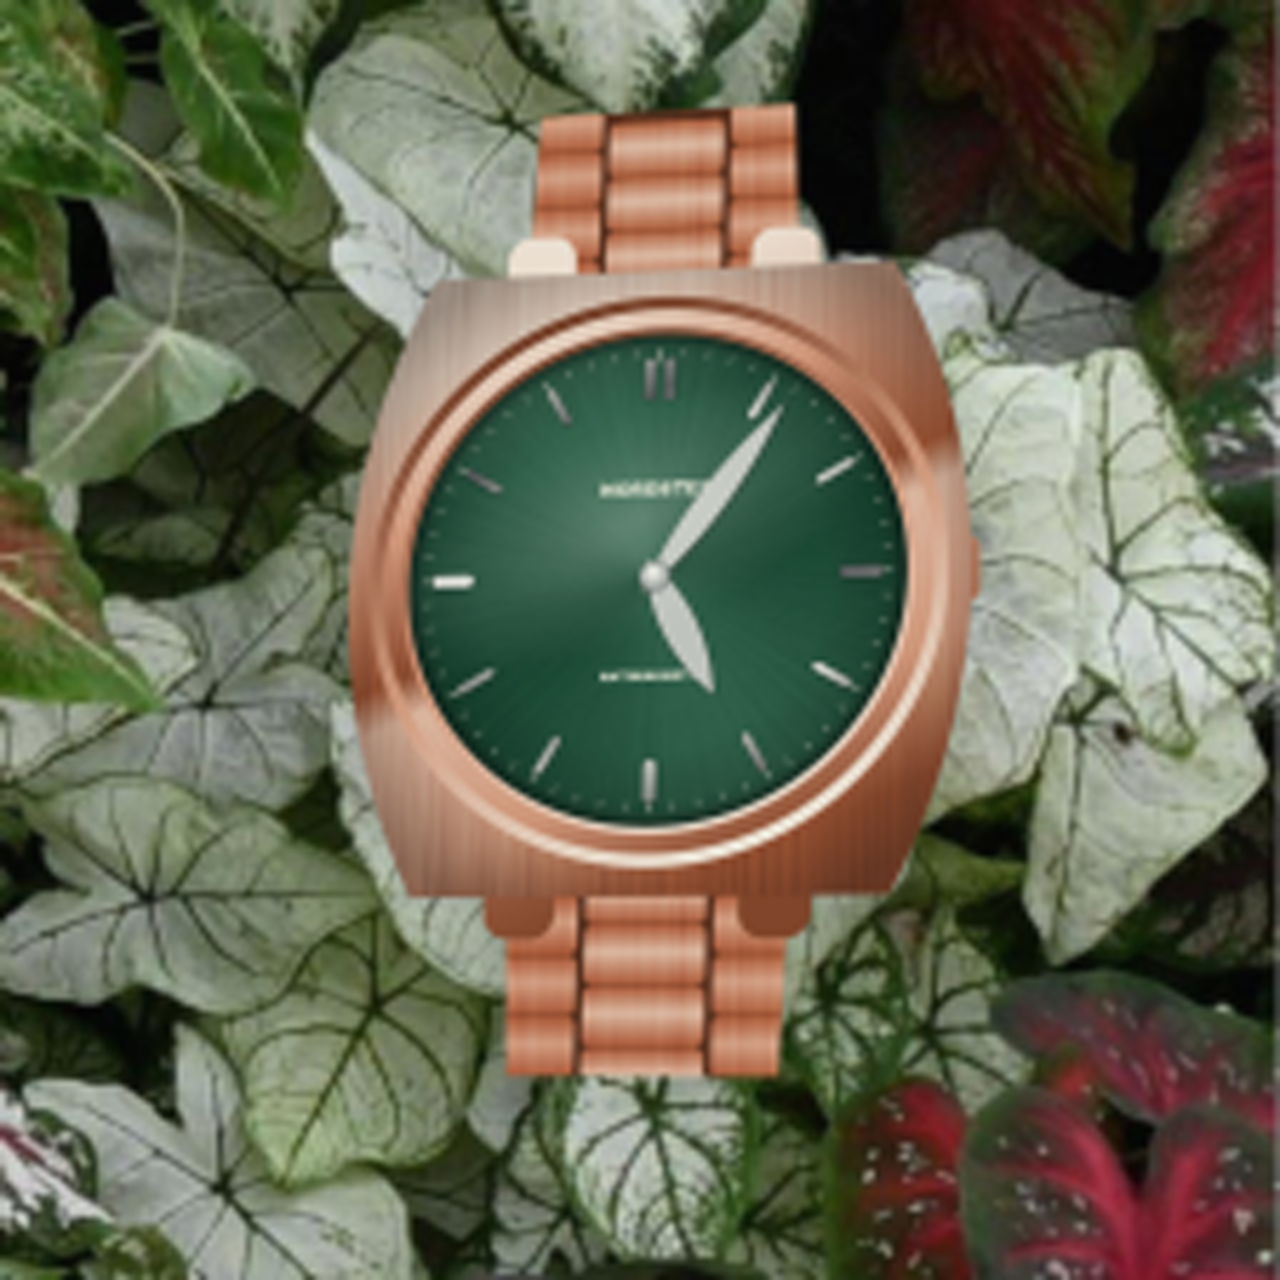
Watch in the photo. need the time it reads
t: 5:06
